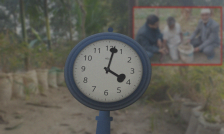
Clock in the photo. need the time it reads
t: 4:02
